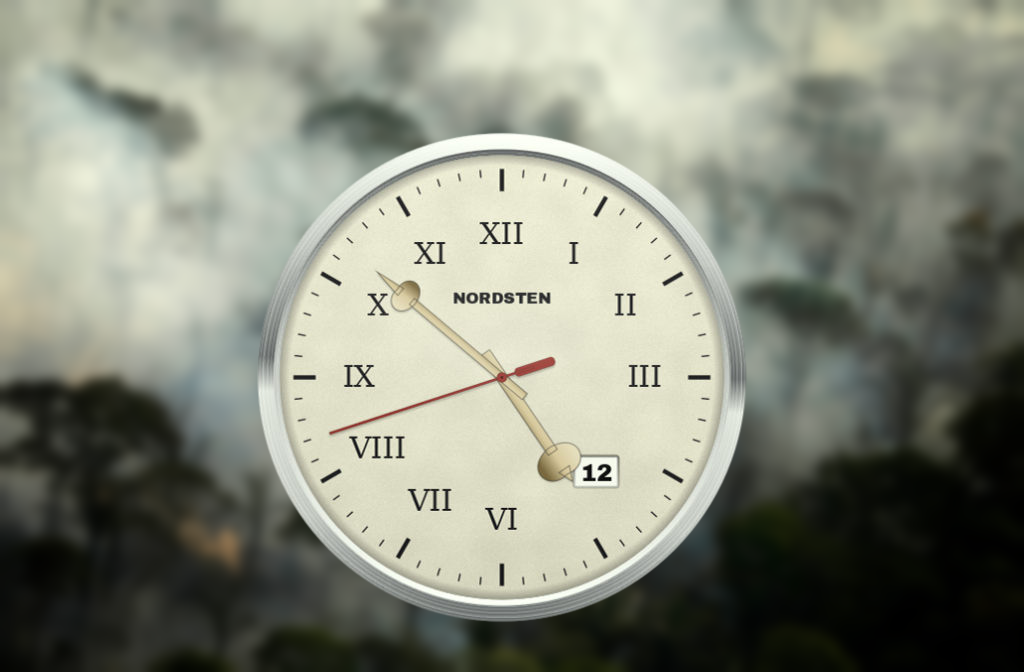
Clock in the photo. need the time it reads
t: 4:51:42
